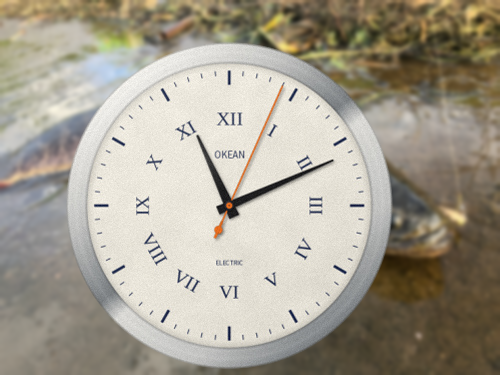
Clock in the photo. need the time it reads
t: 11:11:04
